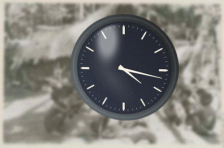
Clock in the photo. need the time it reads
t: 4:17
